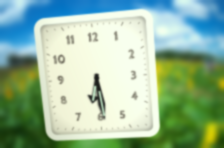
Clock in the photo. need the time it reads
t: 6:29
